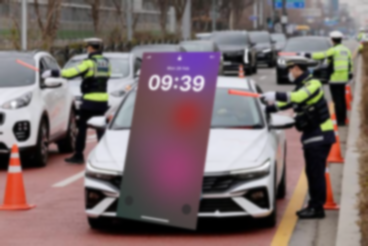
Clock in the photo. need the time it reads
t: 9:39
